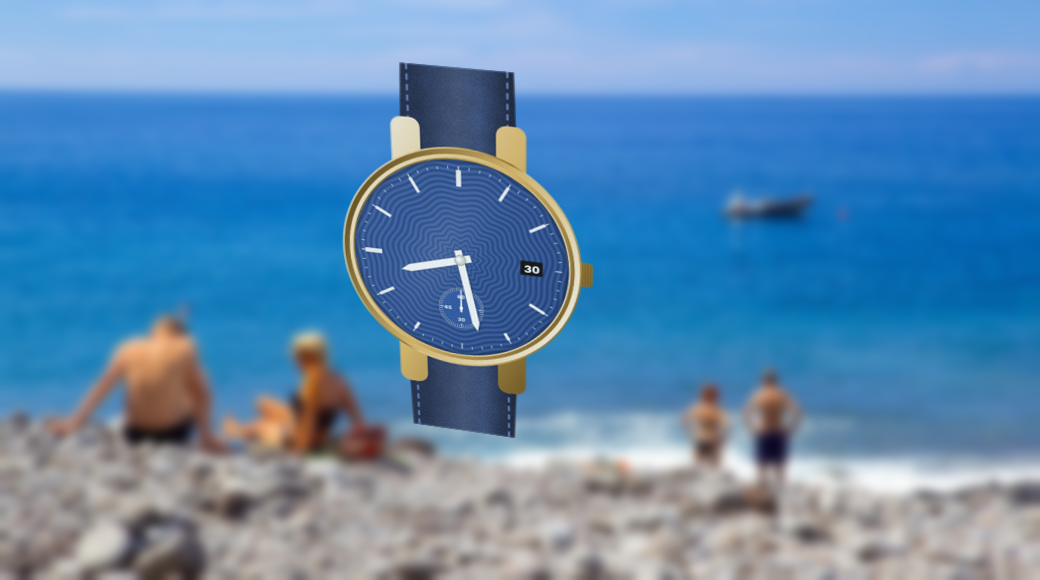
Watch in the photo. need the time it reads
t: 8:28
